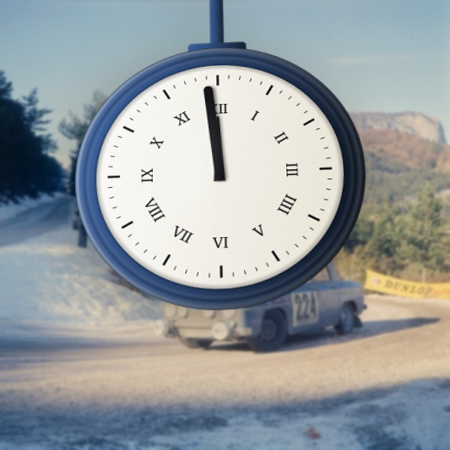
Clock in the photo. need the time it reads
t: 11:59
